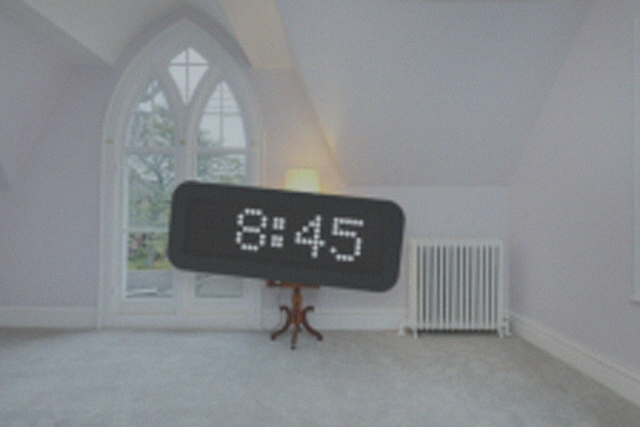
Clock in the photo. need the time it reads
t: 8:45
